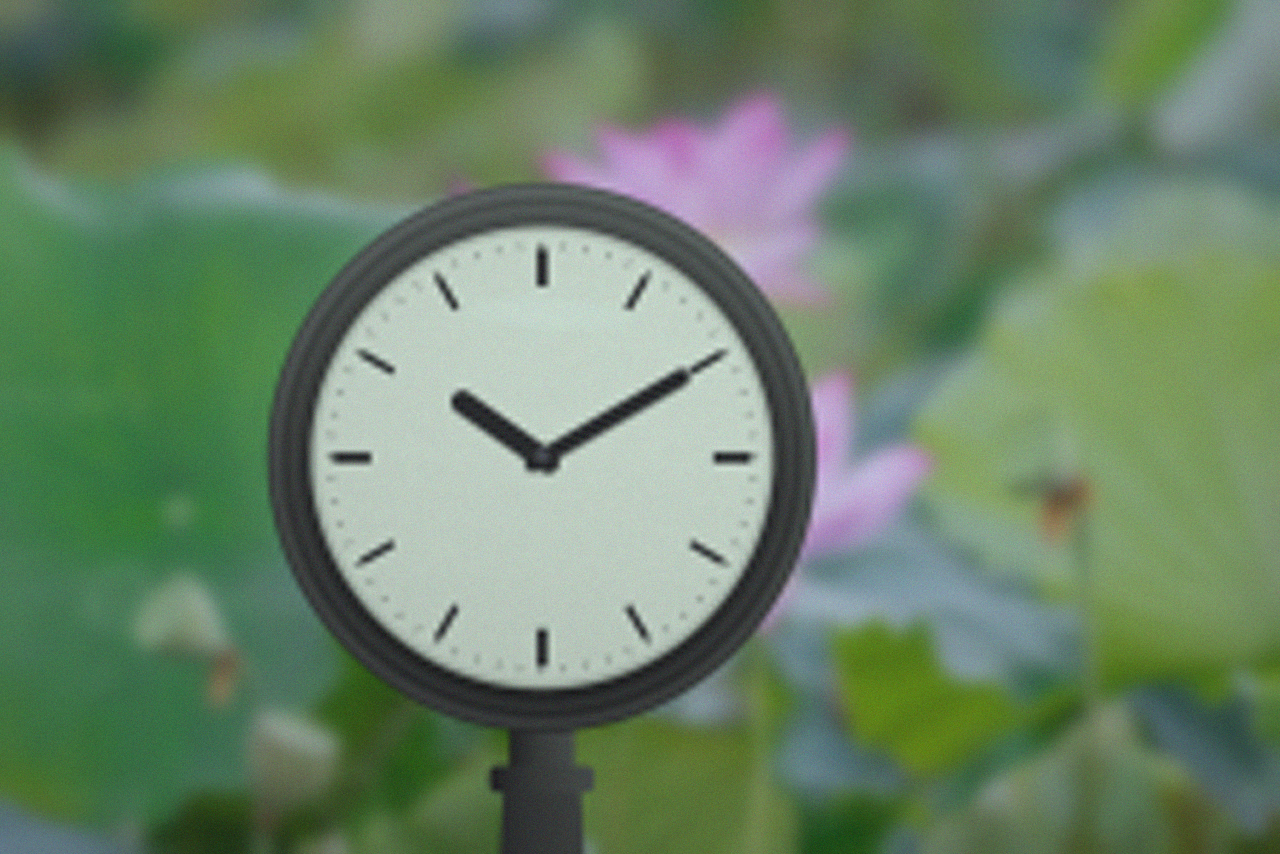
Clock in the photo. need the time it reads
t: 10:10
